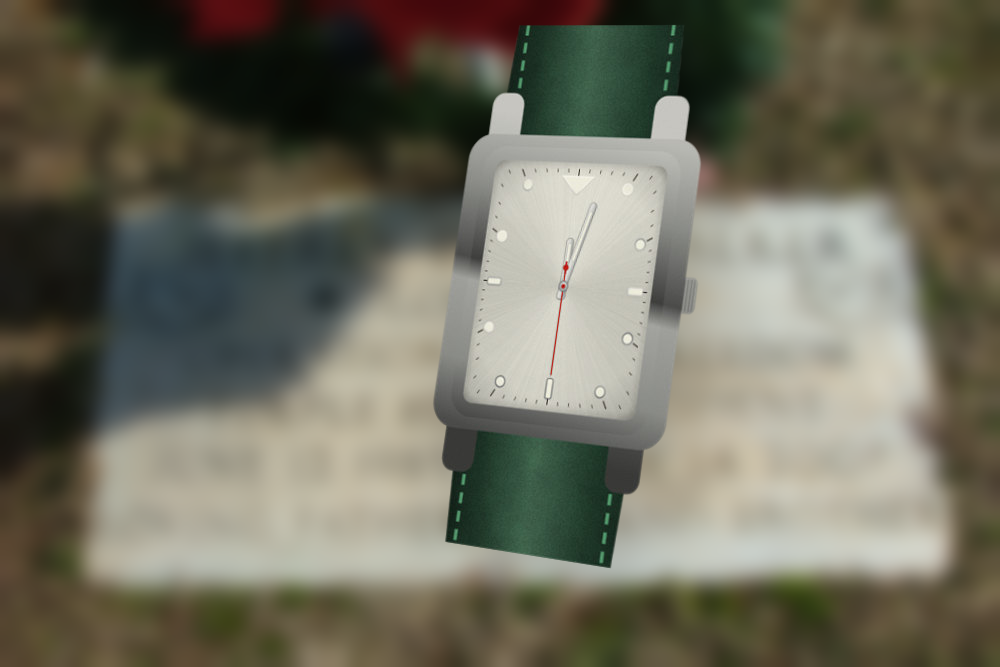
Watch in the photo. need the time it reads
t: 12:02:30
